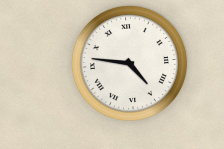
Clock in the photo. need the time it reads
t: 4:47
